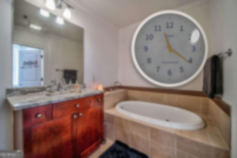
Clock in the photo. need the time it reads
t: 11:21
